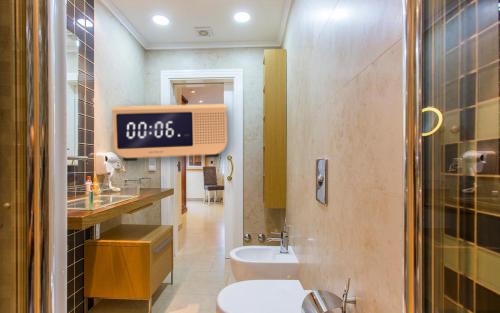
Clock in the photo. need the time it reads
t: 0:06
